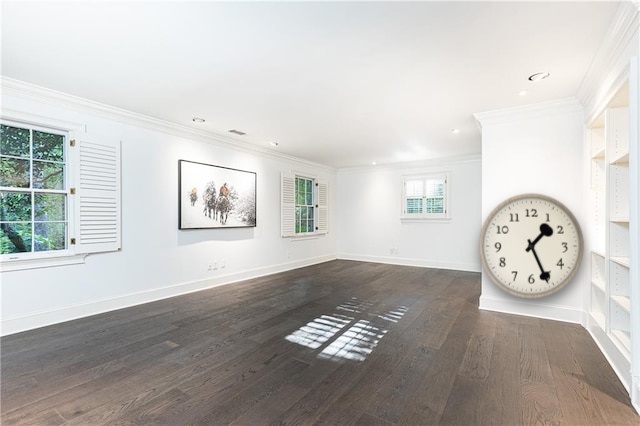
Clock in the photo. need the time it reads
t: 1:26
